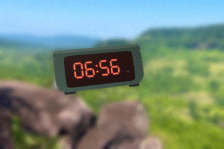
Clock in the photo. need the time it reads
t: 6:56
